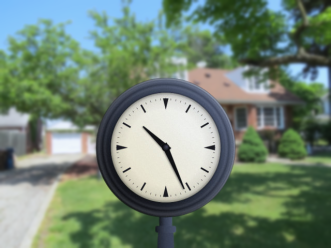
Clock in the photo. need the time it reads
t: 10:26
